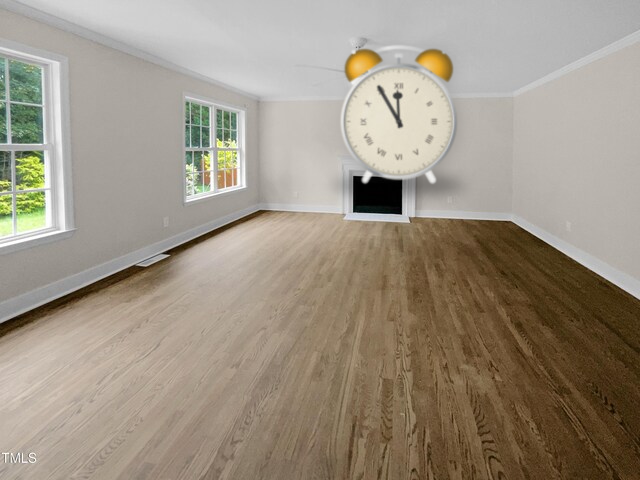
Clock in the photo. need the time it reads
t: 11:55
